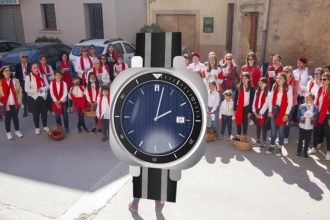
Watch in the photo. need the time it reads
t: 2:02
